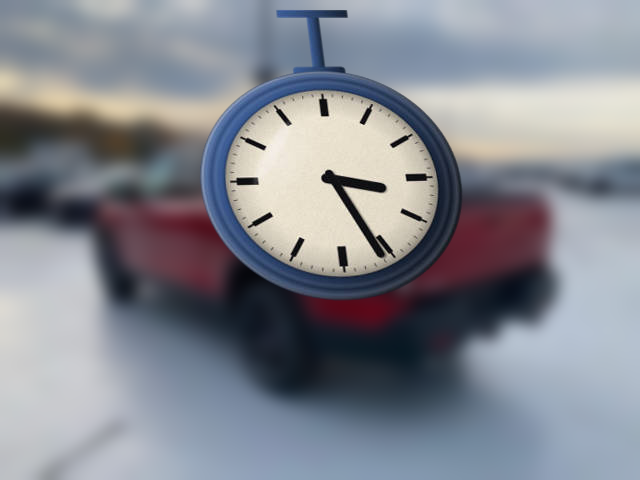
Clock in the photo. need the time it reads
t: 3:26
